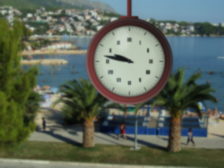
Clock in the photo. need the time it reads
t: 9:47
